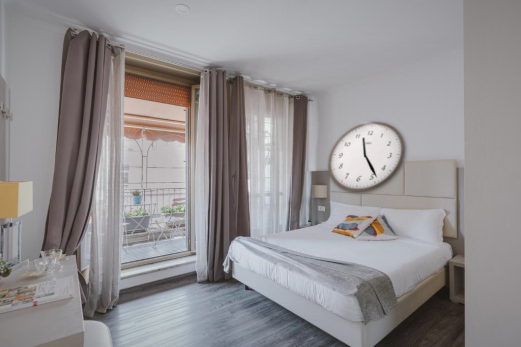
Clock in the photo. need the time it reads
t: 11:24
